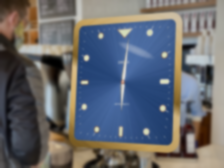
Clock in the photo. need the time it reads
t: 6:01
